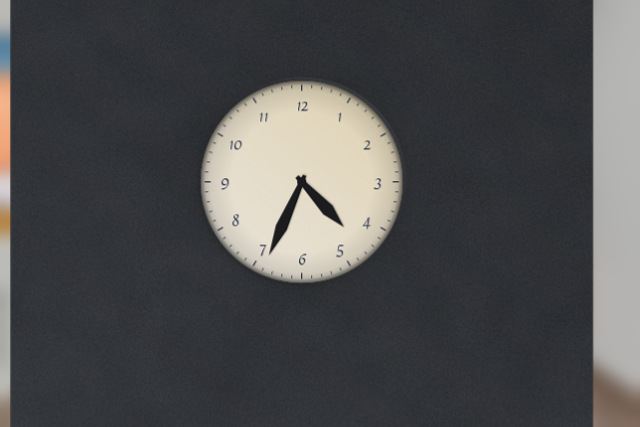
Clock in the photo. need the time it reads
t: 4:34
